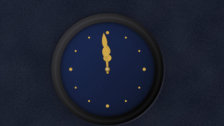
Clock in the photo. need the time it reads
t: 11:59
